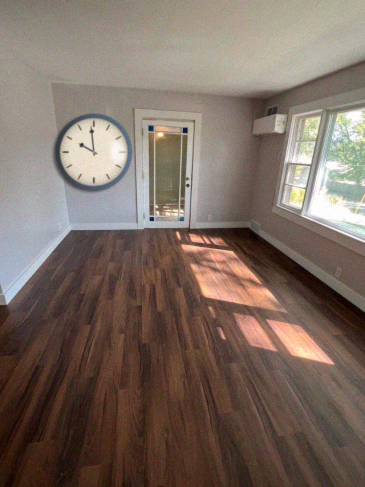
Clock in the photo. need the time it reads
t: 9:59
